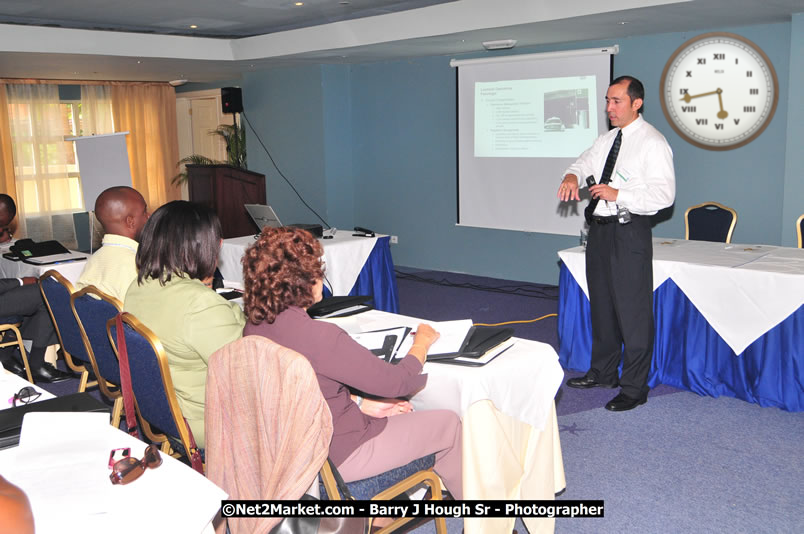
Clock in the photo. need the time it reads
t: 5:43
